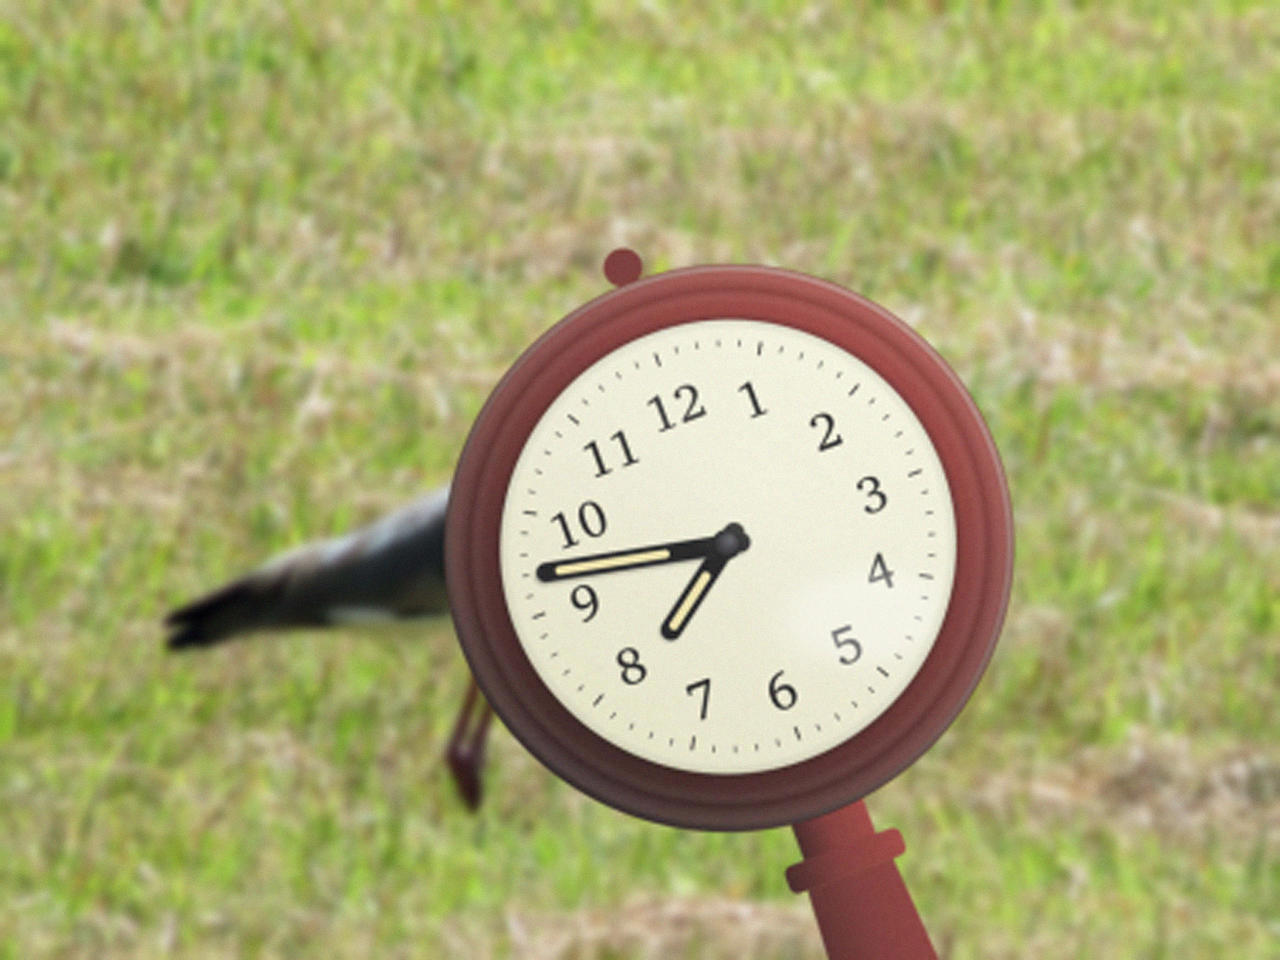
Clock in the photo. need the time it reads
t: 7:47
